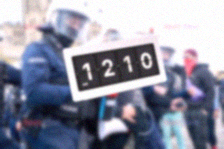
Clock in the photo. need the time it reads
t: 12:10
